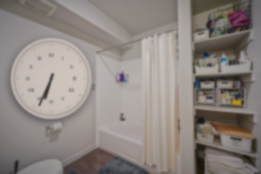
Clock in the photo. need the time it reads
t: 6:34
